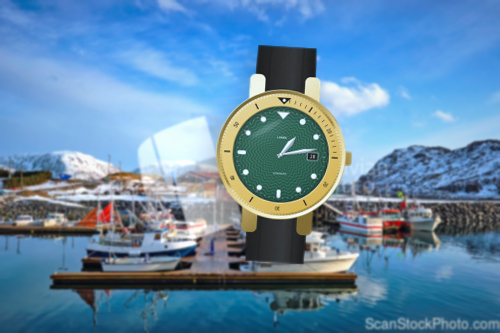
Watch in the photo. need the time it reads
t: 1:13
